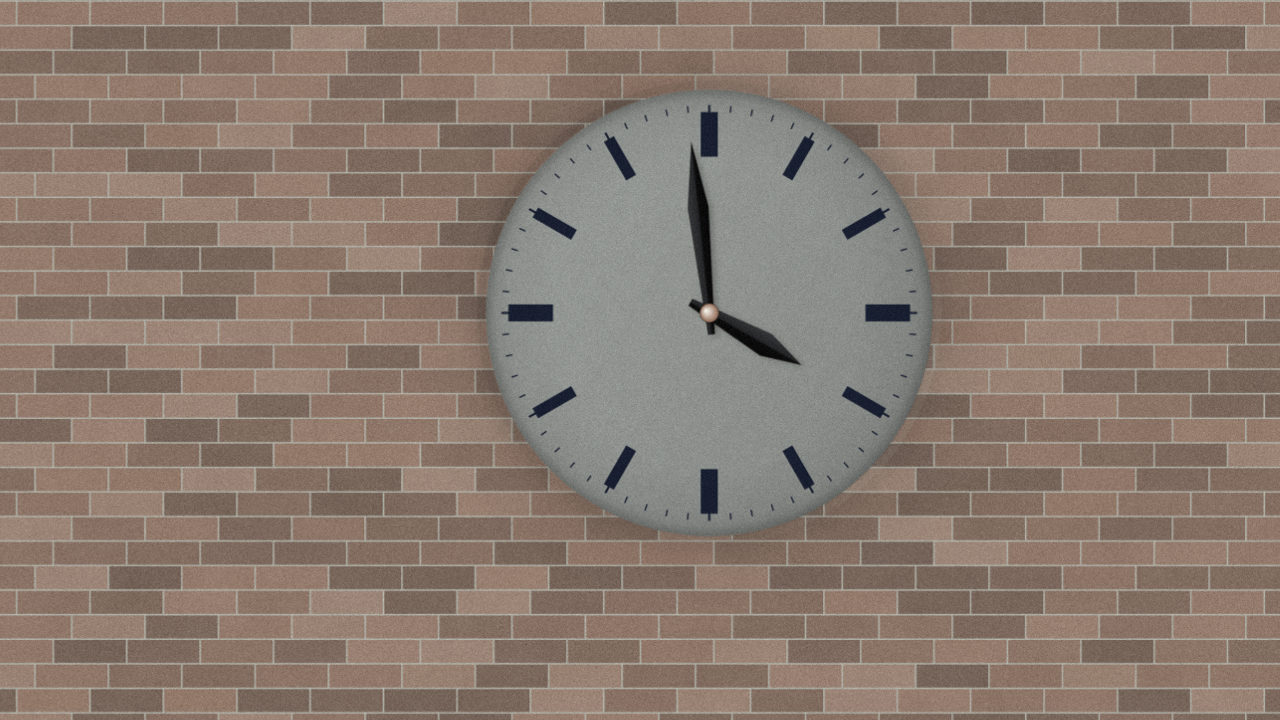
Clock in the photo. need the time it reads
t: 3:59
